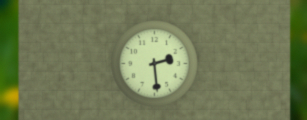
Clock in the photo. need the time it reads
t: 2:29
